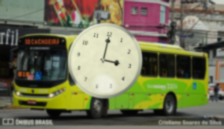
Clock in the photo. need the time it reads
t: 3:00
